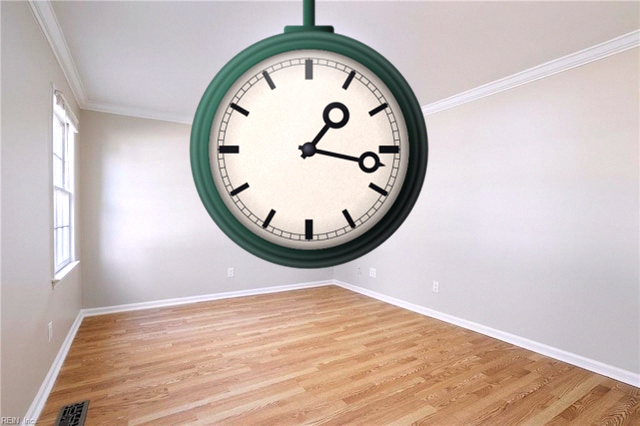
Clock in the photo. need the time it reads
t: 1:17
